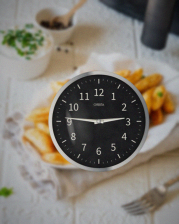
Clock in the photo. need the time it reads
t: 2:46
